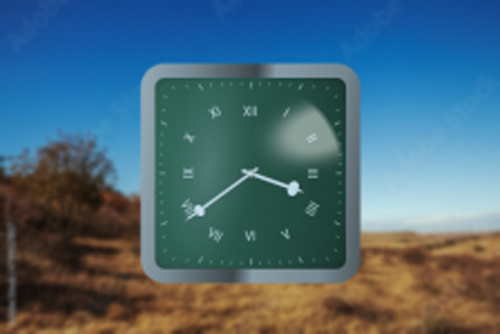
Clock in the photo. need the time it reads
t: 3:39
